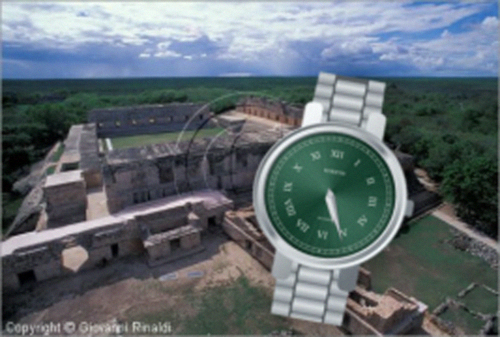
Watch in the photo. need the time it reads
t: 5:26
